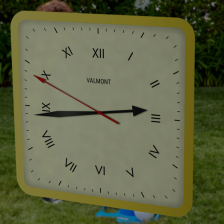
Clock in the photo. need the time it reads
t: 2:43:49
